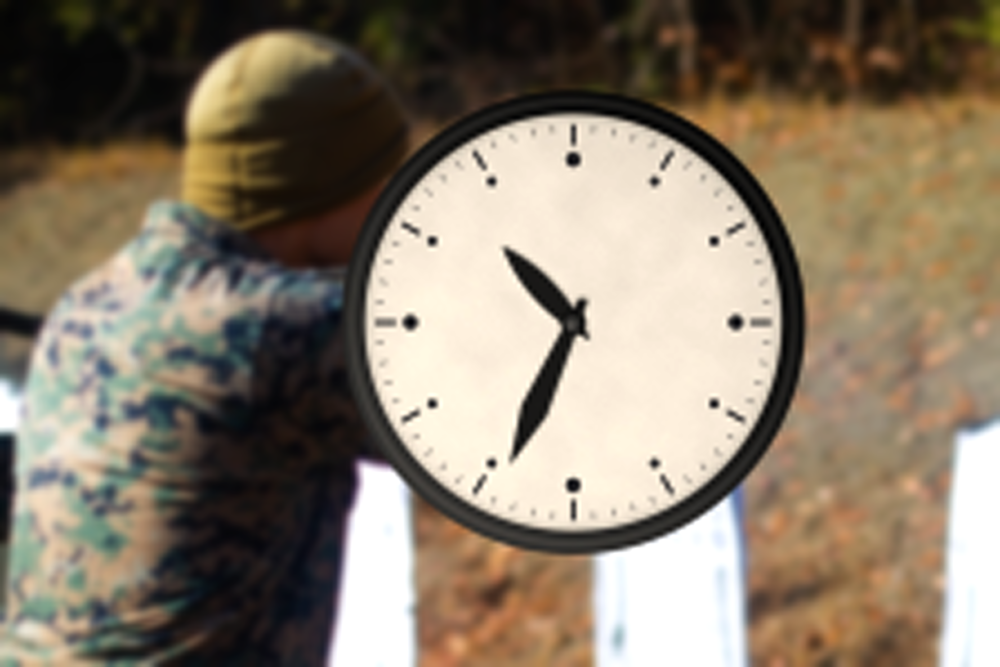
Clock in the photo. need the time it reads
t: 10:34
